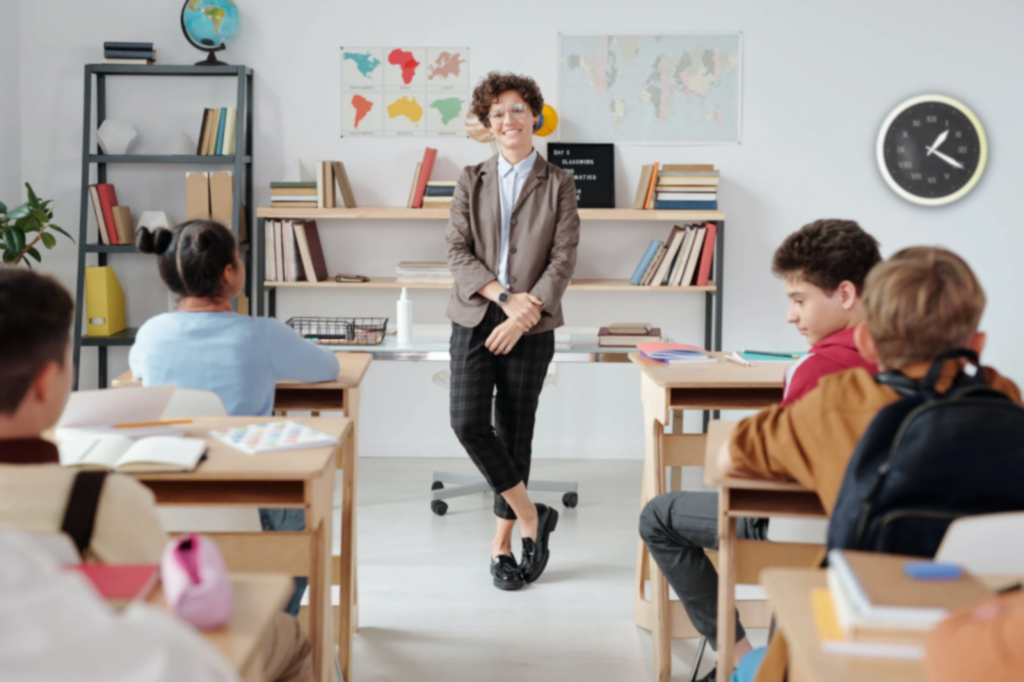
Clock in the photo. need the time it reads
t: 1:20
